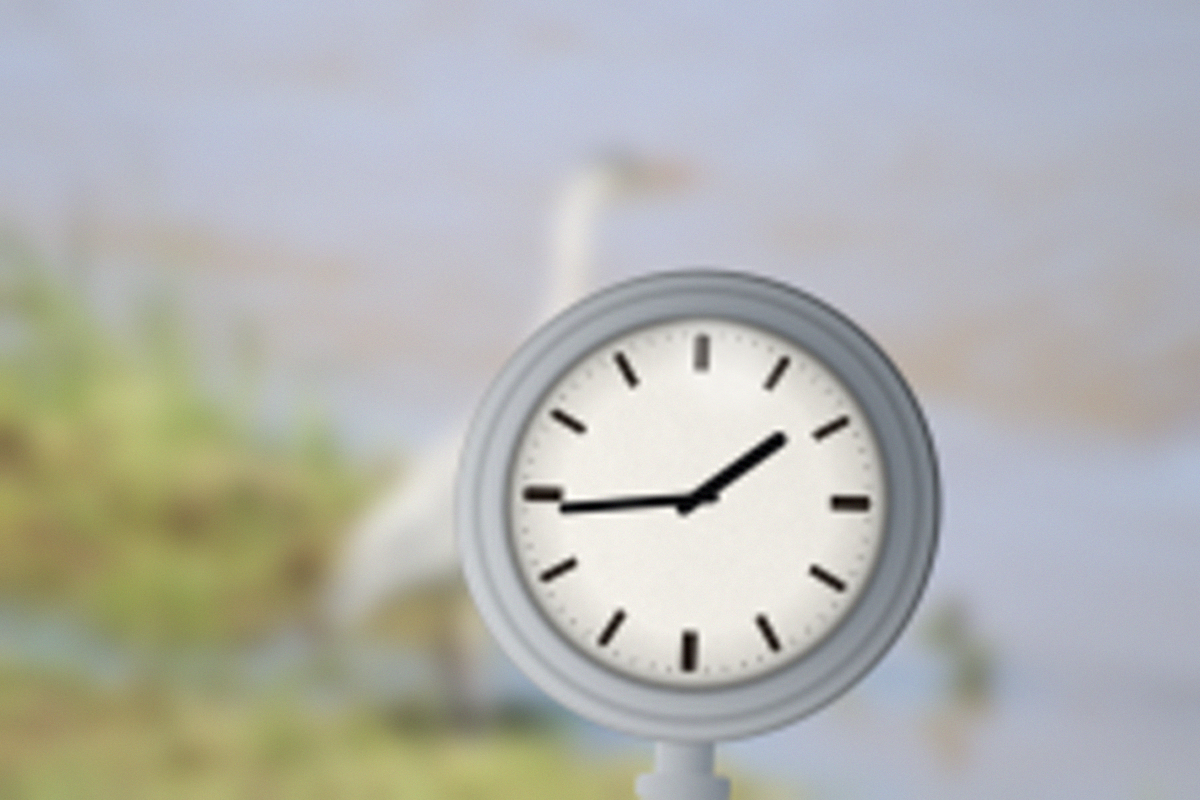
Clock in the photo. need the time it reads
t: 1:44
